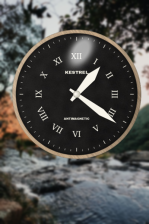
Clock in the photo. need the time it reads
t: 1:21
